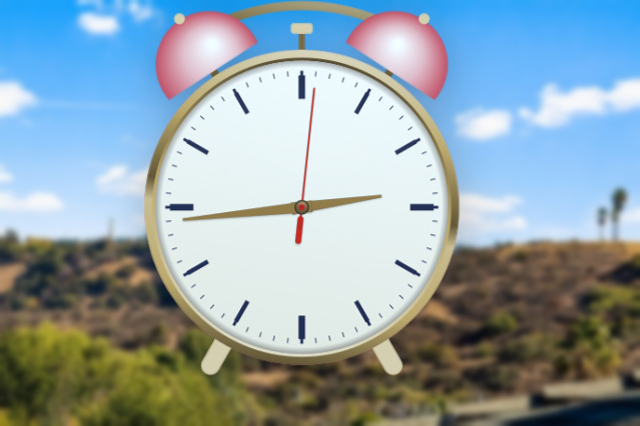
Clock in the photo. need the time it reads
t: 2:44:01
